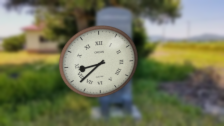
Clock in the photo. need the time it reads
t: 8:38
